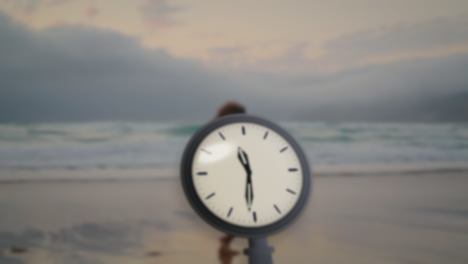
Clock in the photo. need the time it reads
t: 11:31
